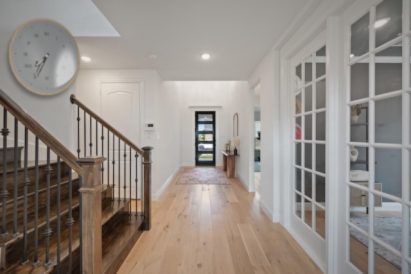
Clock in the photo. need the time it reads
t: 7:35
